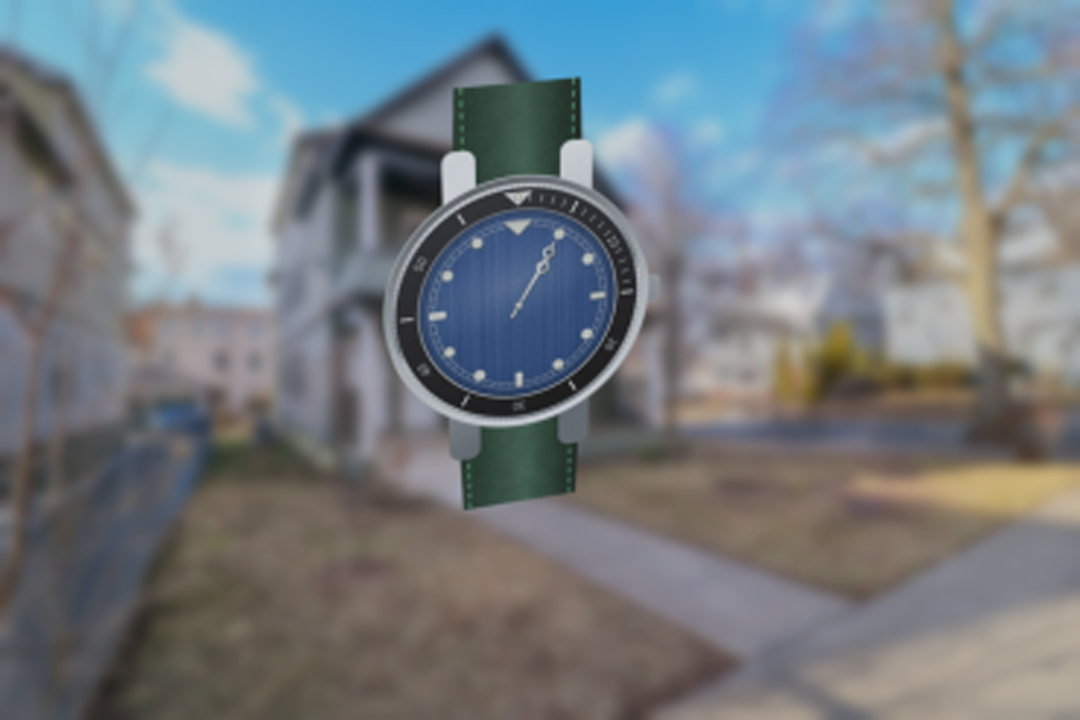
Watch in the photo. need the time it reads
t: 1:05
